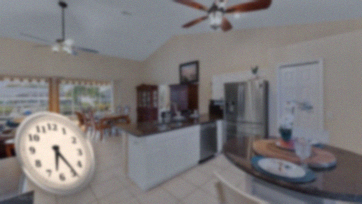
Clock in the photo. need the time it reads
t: 6:24
